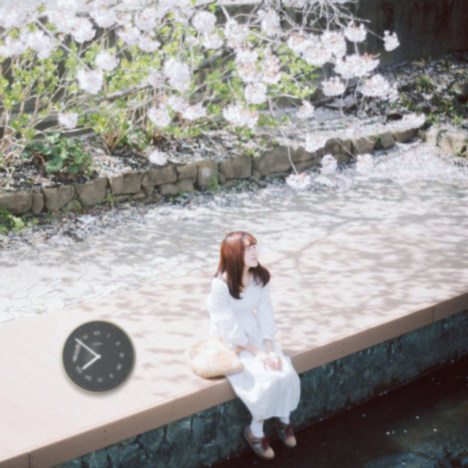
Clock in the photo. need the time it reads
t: 7:52
